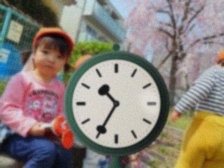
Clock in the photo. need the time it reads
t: 10:35
